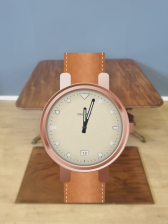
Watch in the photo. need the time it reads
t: 12:03
